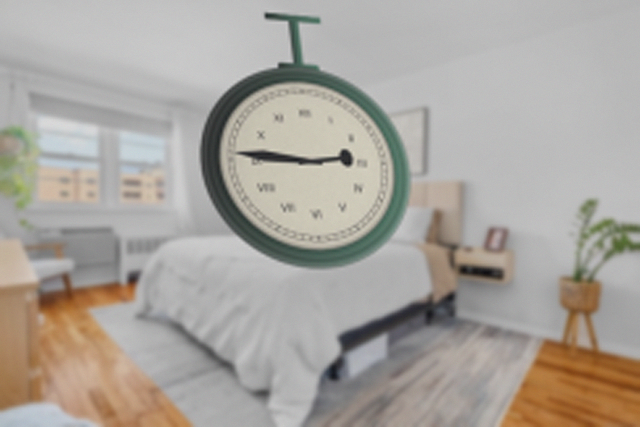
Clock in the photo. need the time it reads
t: 2:46
